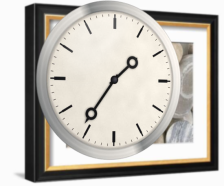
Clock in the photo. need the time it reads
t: 1:36
